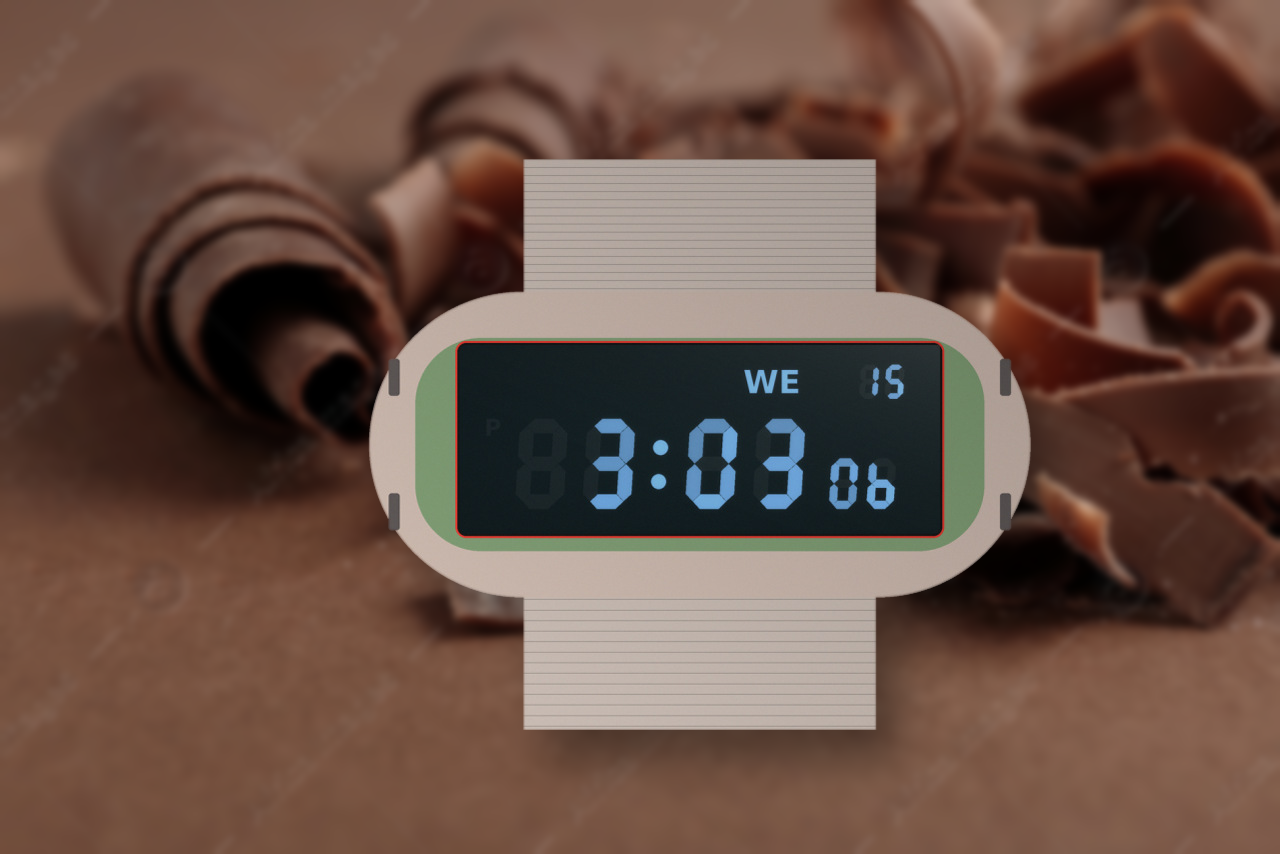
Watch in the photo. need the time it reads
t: 3:03:06
